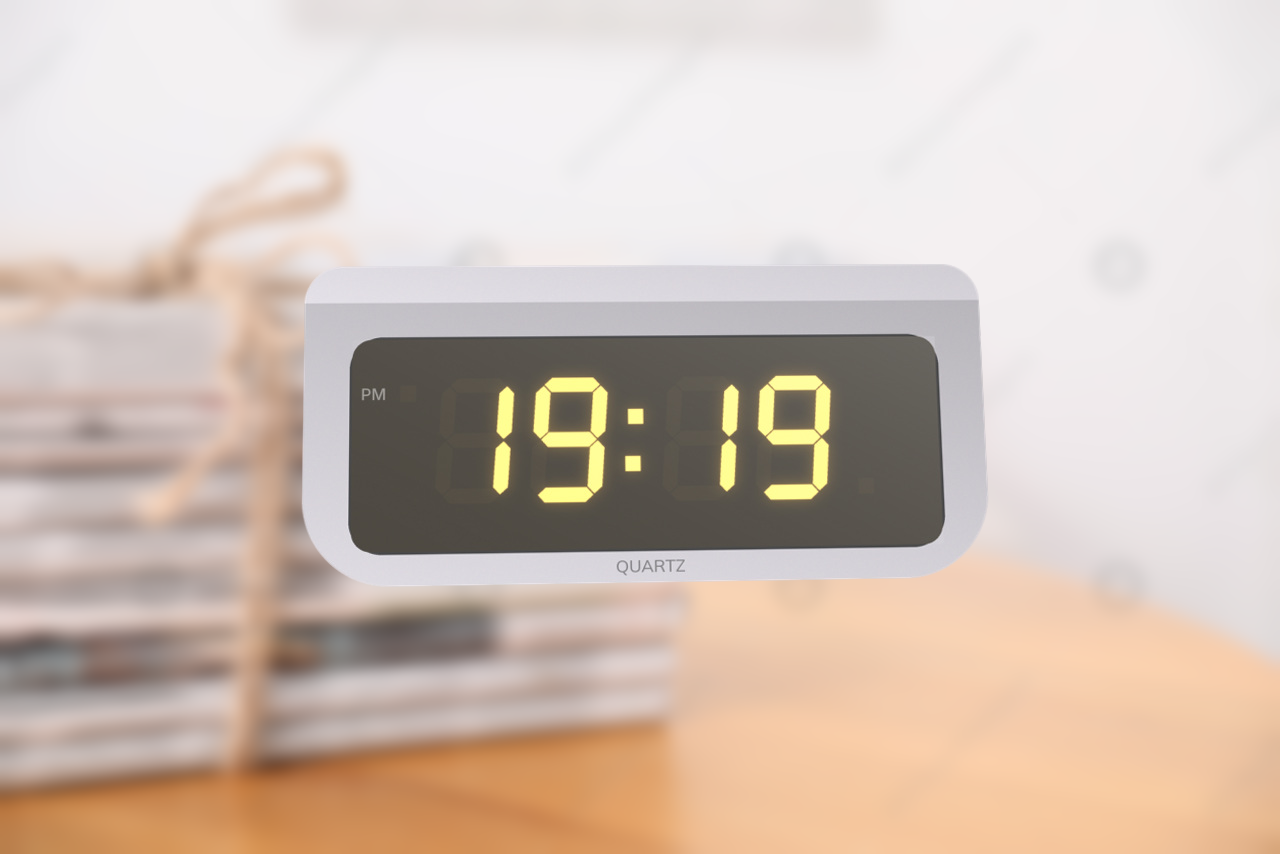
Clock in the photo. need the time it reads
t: 19:19
